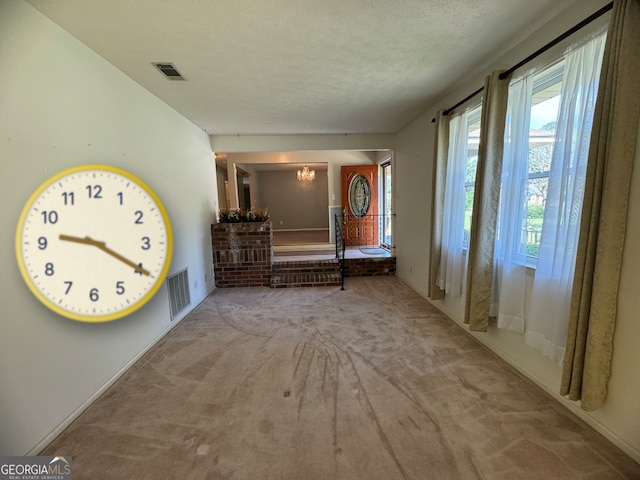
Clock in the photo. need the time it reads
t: 9:20
